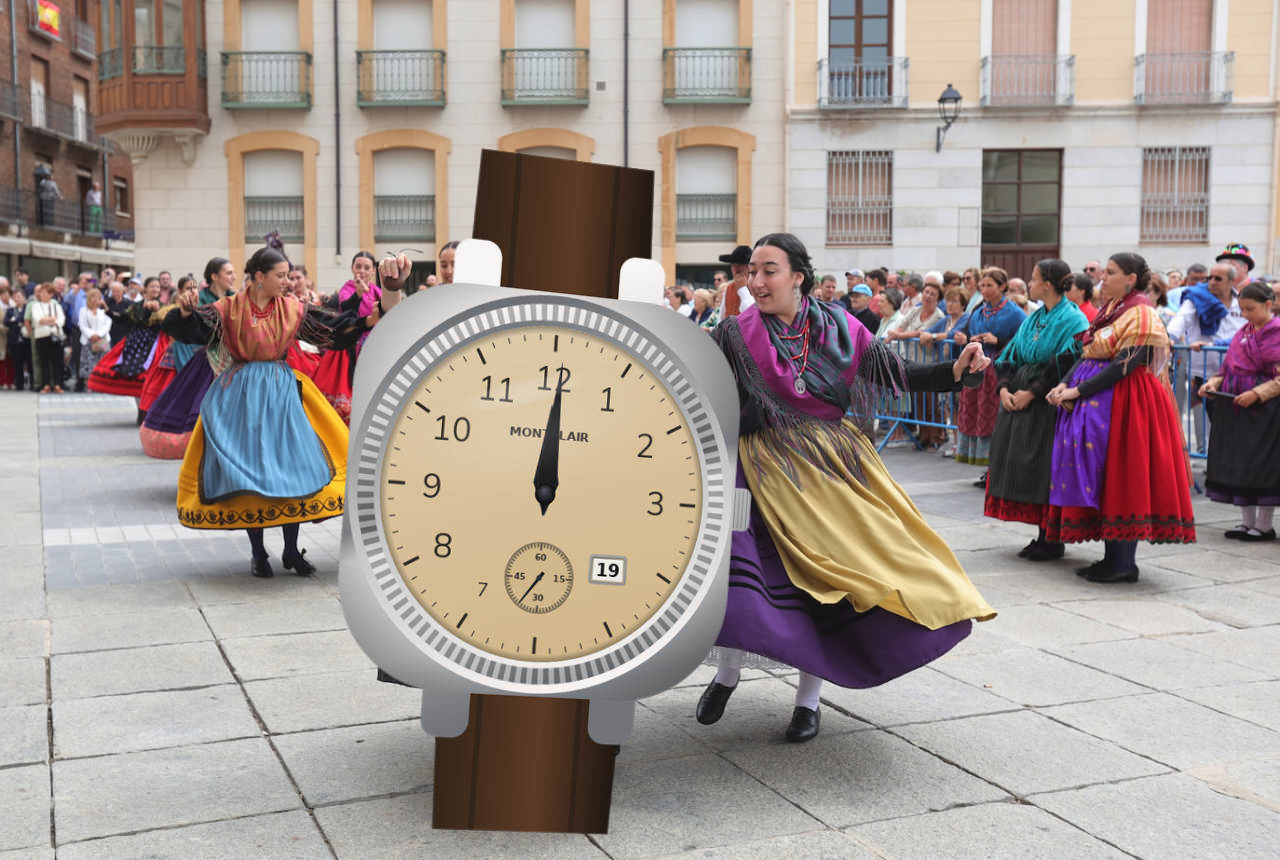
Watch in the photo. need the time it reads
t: 12:00:36
